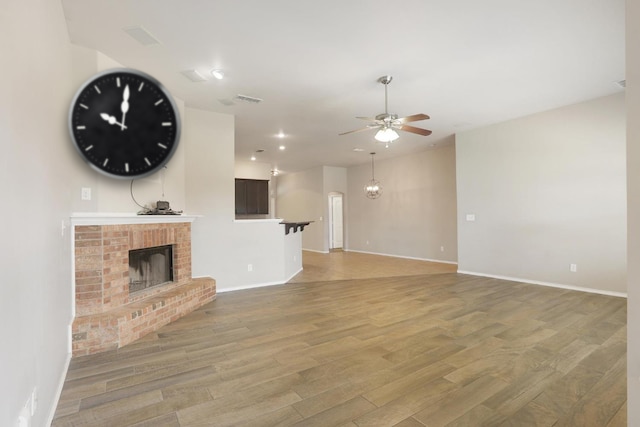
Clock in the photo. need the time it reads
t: 10:02
